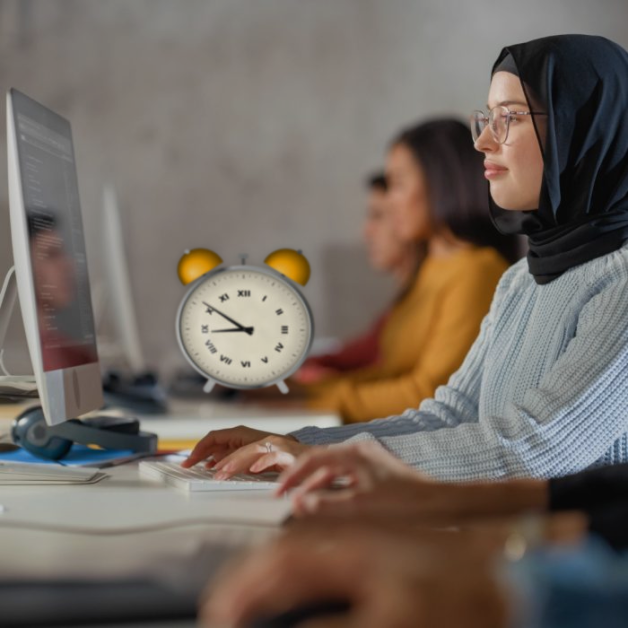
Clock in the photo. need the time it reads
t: 8:51
